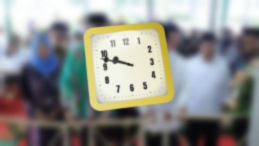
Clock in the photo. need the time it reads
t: 9:48
